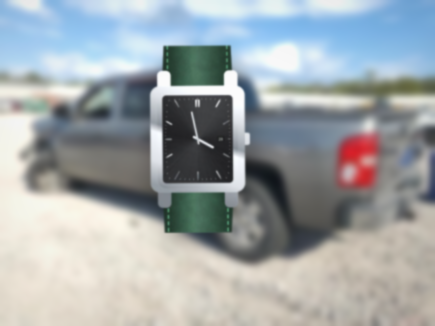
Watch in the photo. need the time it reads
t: 3:58
